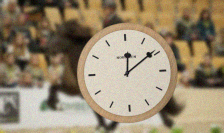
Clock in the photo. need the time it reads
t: 12:09
